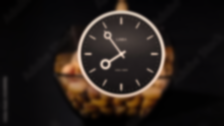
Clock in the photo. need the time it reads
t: 7:54
